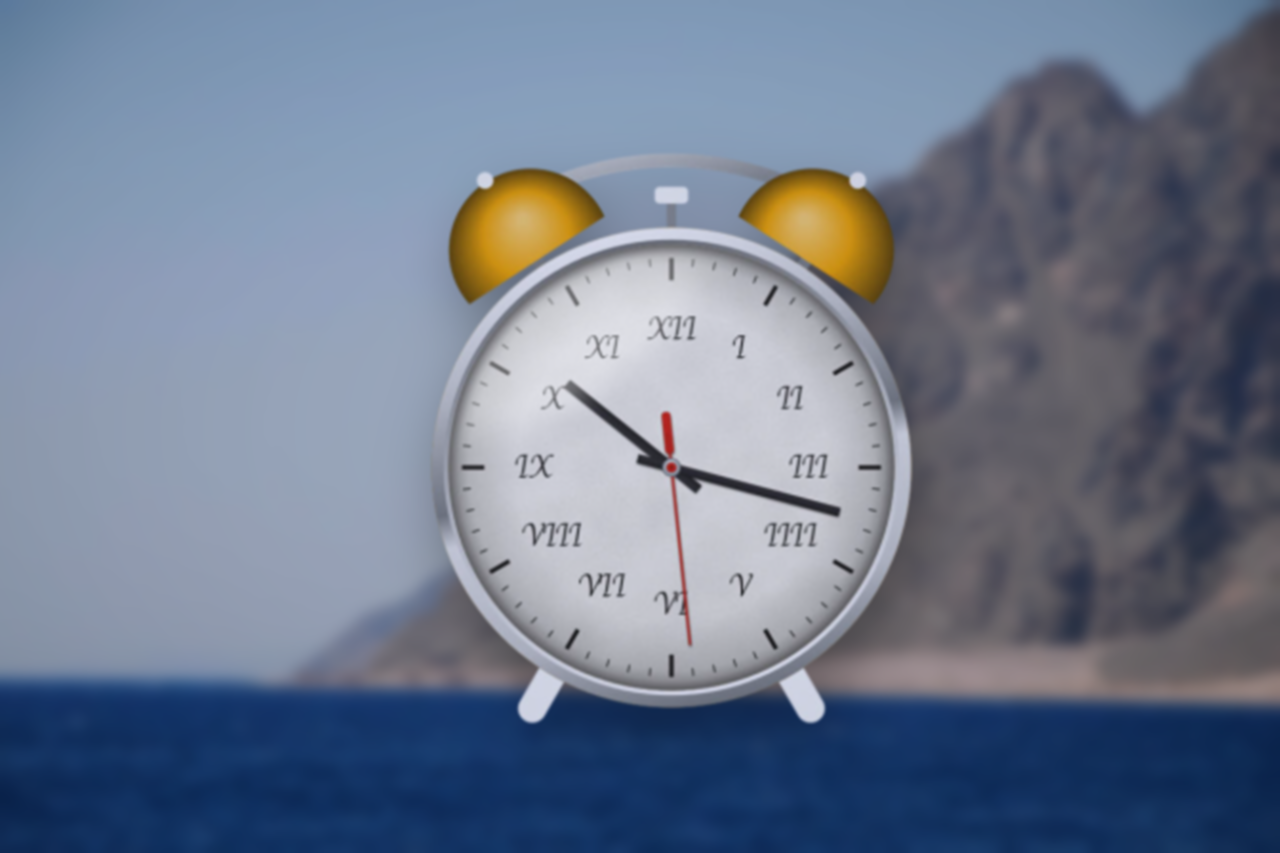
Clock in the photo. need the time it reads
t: 10:17:29
